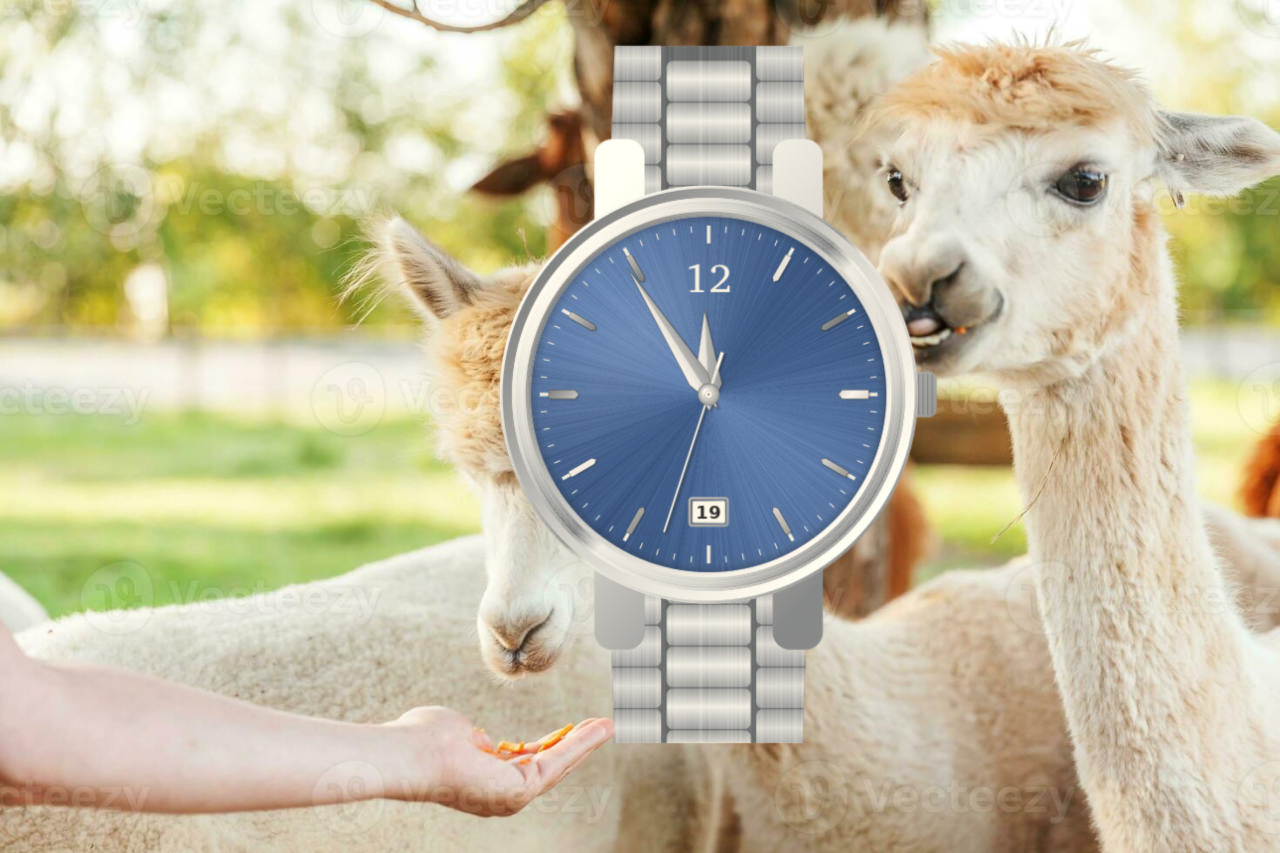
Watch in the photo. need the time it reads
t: 11:54:33
